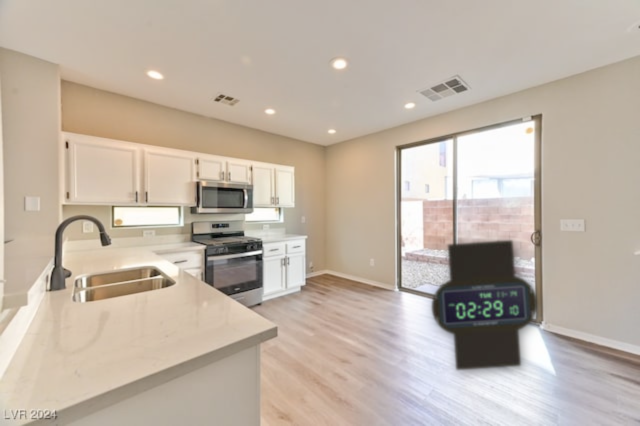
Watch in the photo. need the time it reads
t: 2:29
